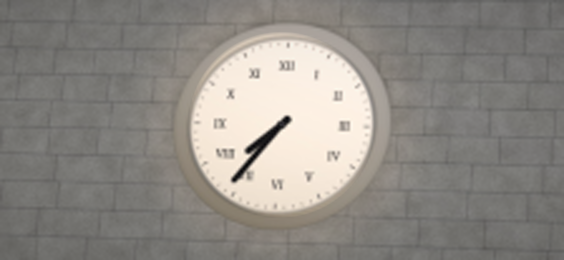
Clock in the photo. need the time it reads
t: 7:36
